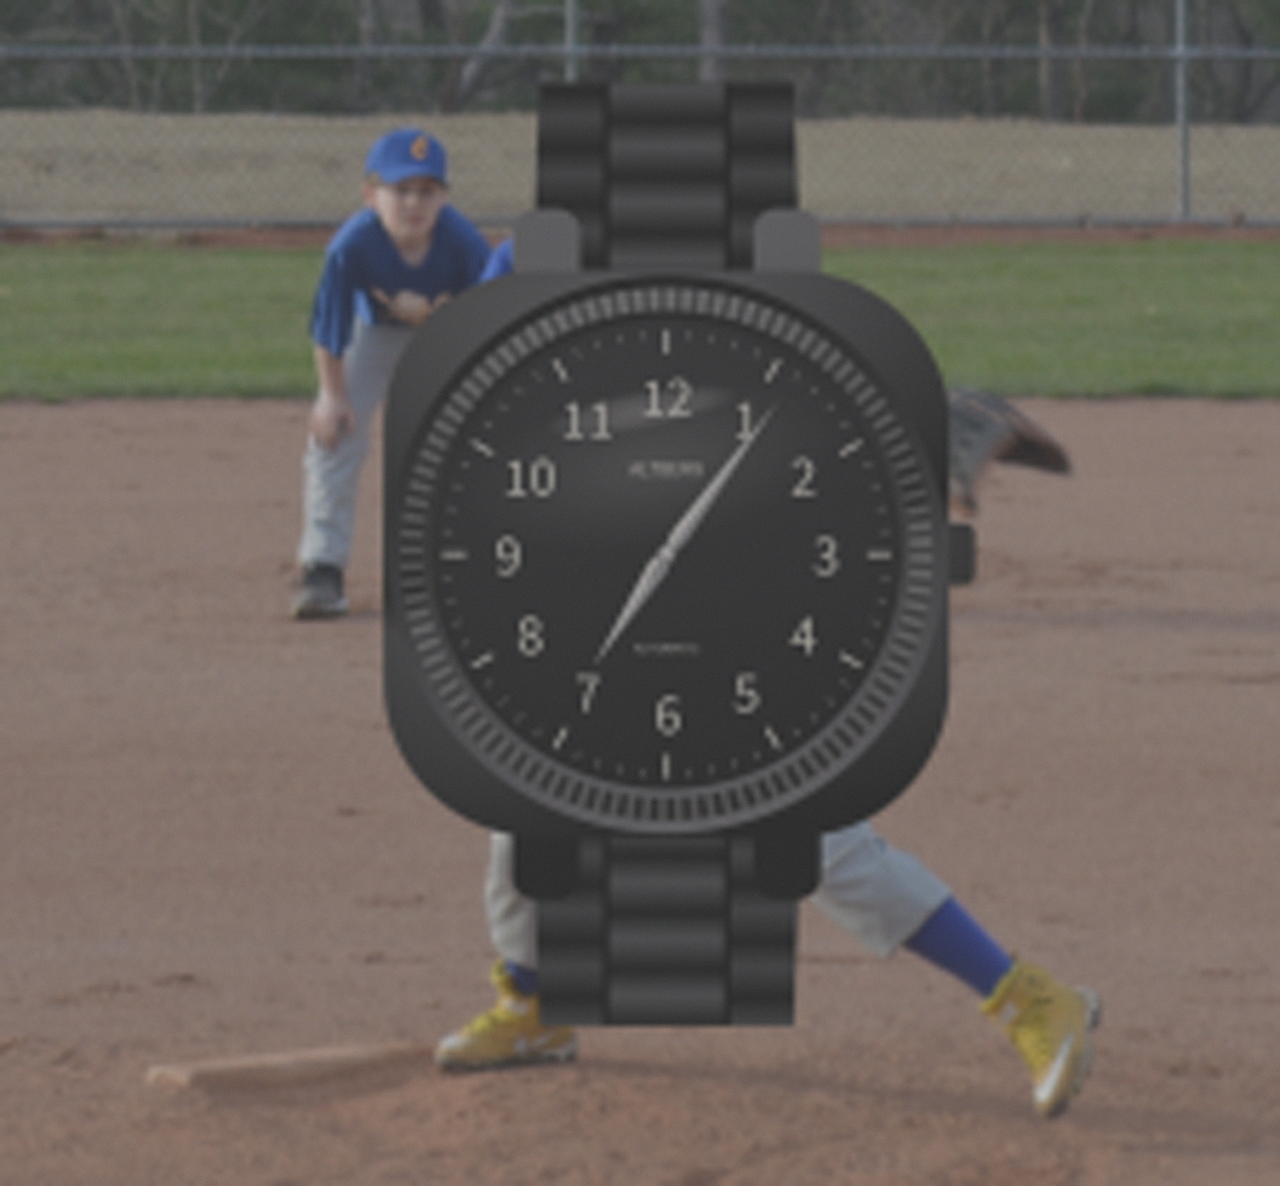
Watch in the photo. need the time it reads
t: 7:06
